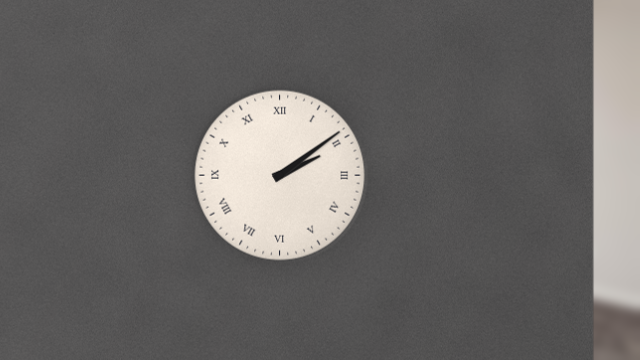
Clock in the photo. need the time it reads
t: 2:09
